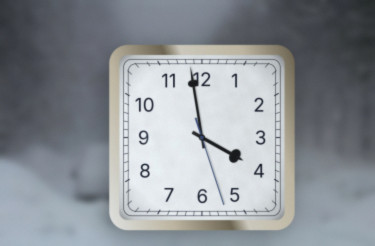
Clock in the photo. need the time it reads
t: 3:58:27
